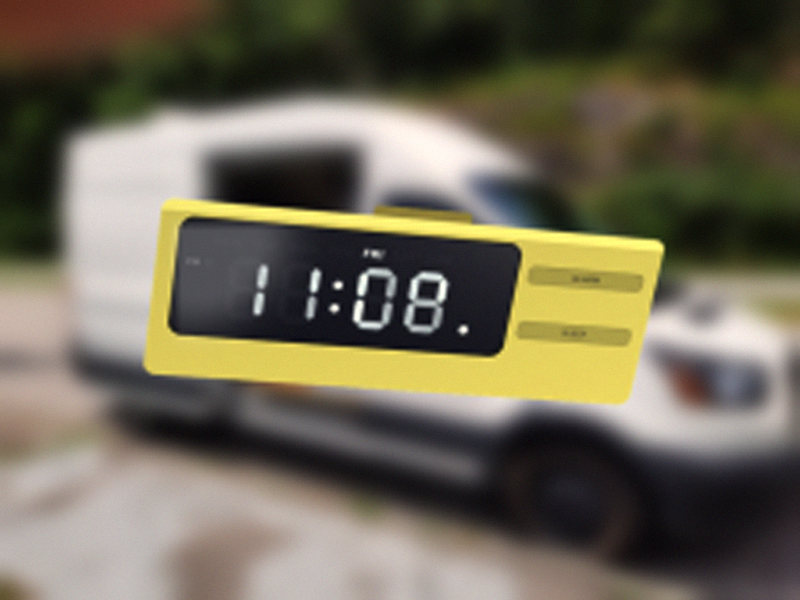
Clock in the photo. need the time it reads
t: 11:08
